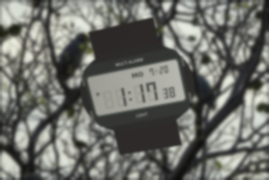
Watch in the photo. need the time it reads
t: 1:17
